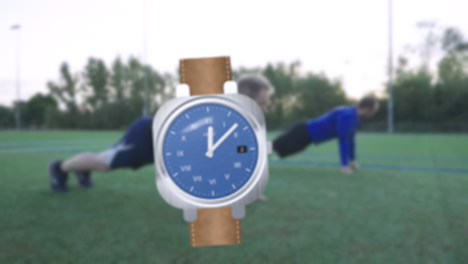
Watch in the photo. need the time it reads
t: 12:08
